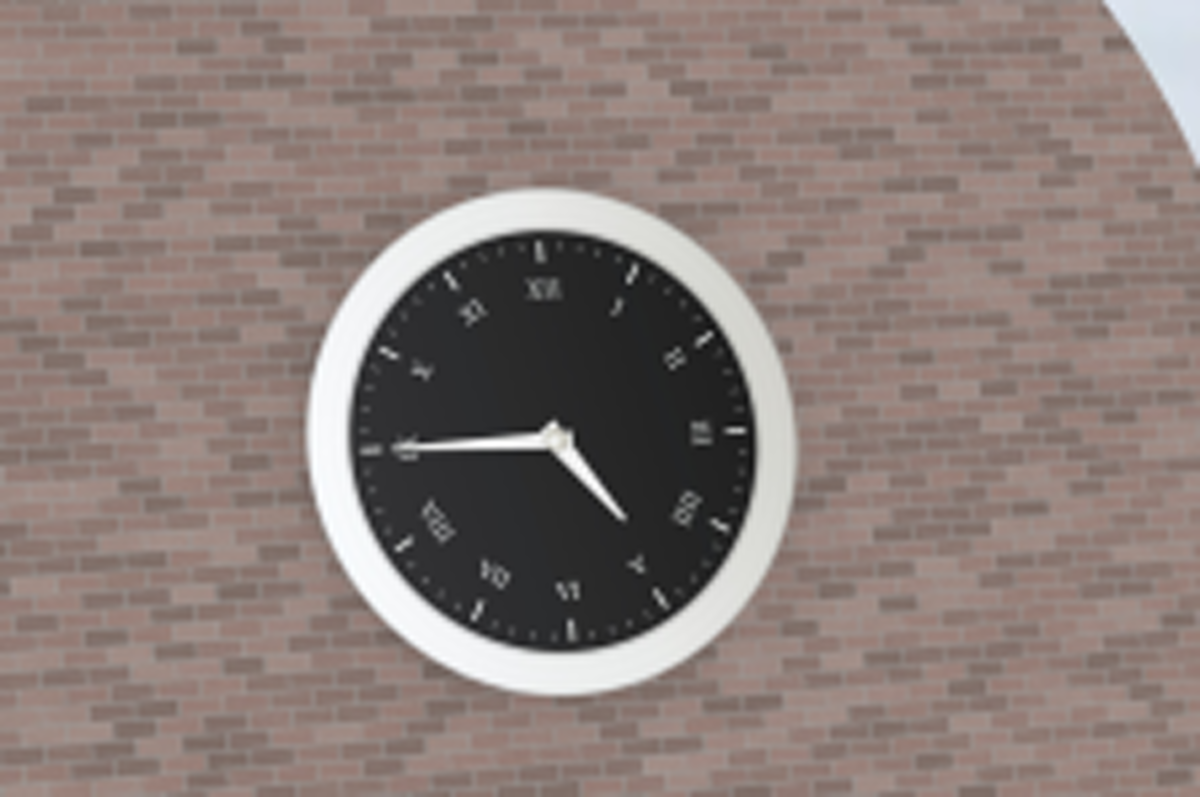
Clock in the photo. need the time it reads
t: 4:45
